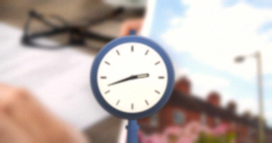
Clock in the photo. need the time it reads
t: 2:42
